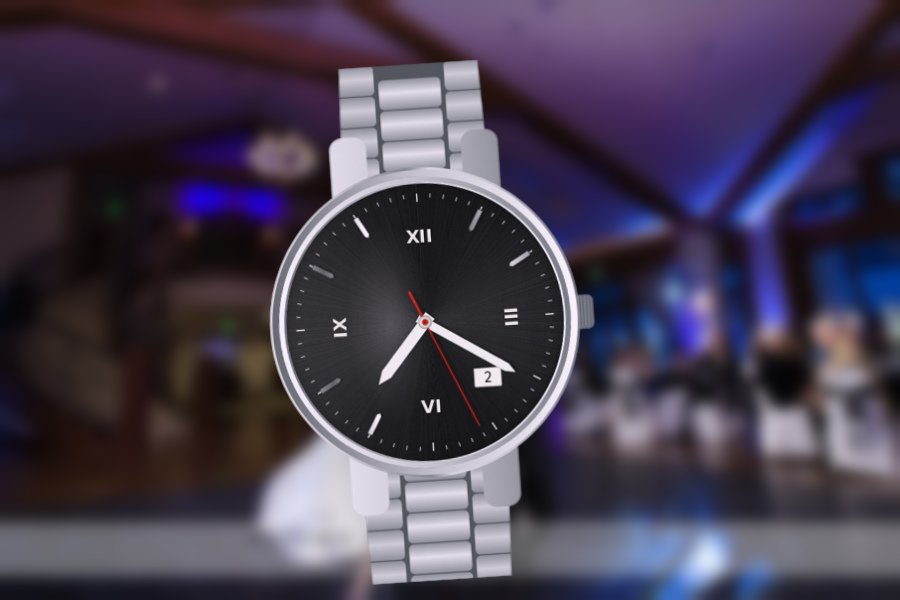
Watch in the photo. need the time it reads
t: 7:20:26
